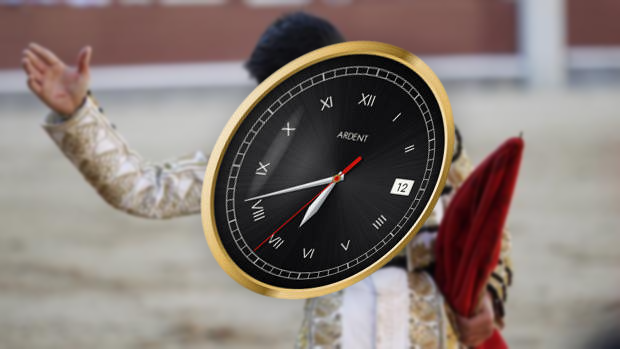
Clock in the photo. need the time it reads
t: 6:41:36
